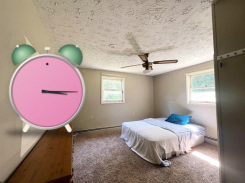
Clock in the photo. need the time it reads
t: 3:15
